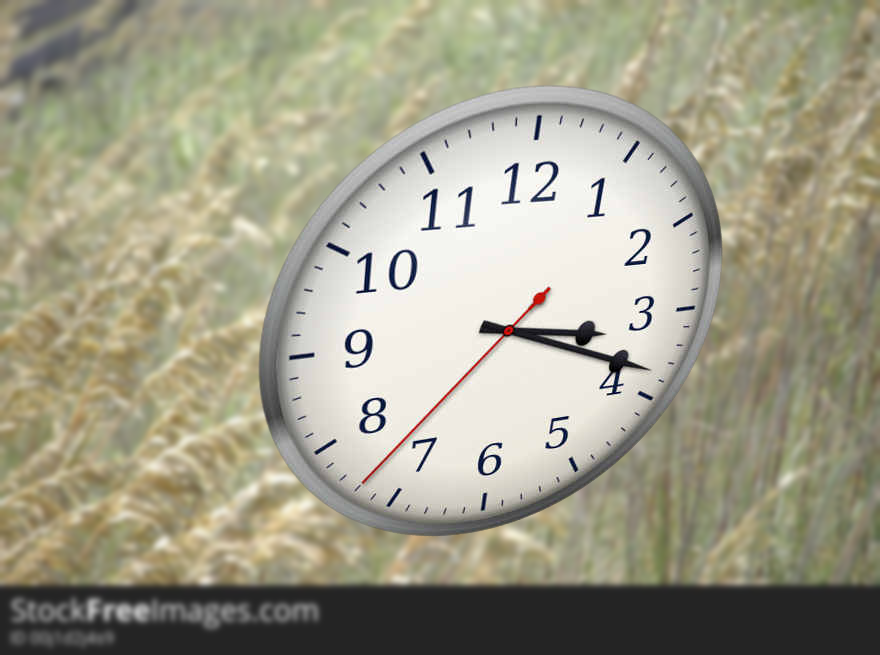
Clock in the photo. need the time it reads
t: 3:18:37
